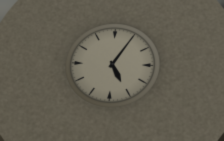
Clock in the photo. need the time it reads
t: 5:05
